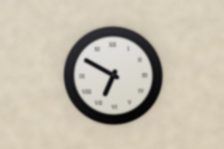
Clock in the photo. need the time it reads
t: 6:50
